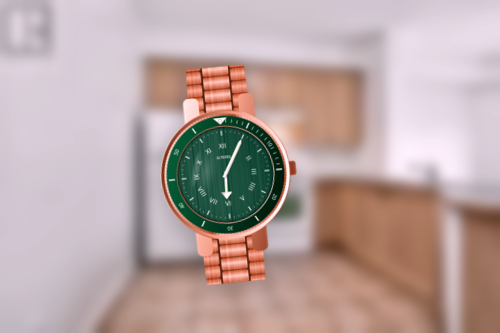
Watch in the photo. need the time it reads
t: 6:05
